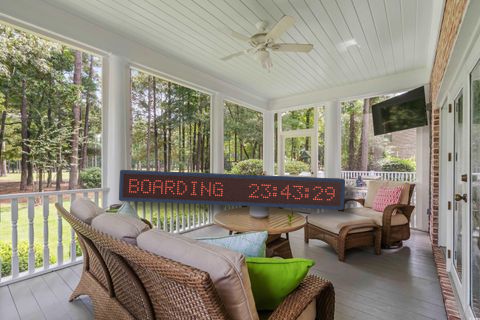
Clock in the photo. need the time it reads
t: 23:43:29
